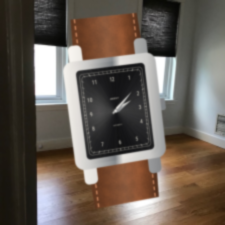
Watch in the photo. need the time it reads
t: 2:08
